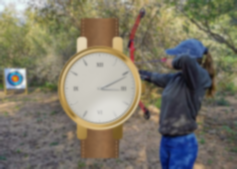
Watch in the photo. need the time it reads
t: 3:11
